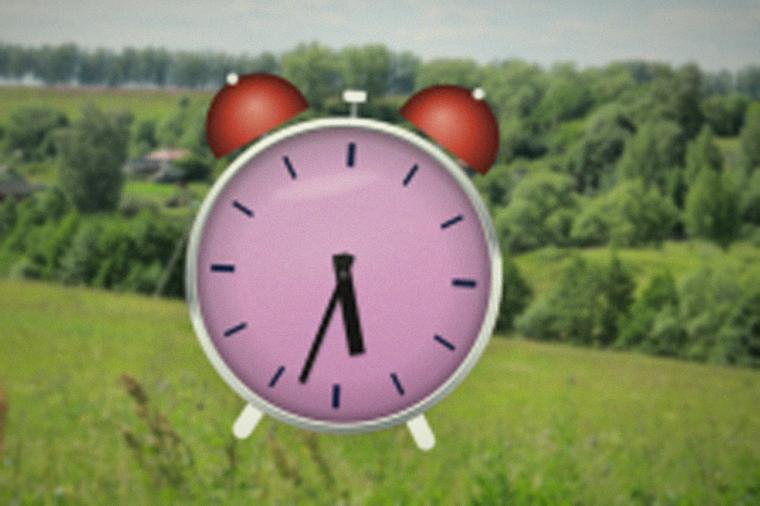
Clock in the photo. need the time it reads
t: 5:33
